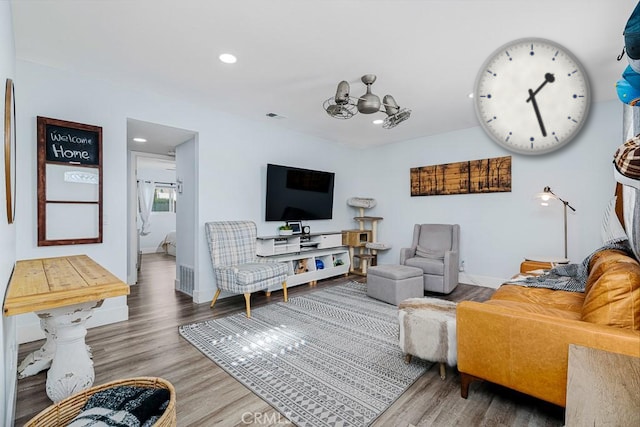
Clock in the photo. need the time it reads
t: 1:27
